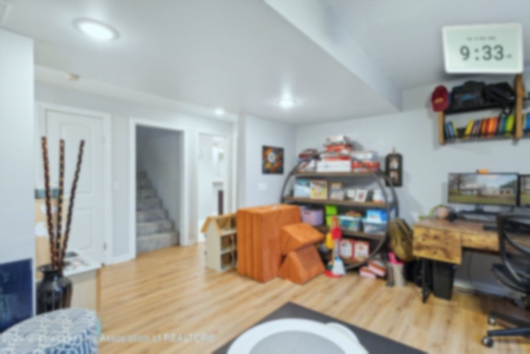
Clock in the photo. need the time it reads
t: 9:33
